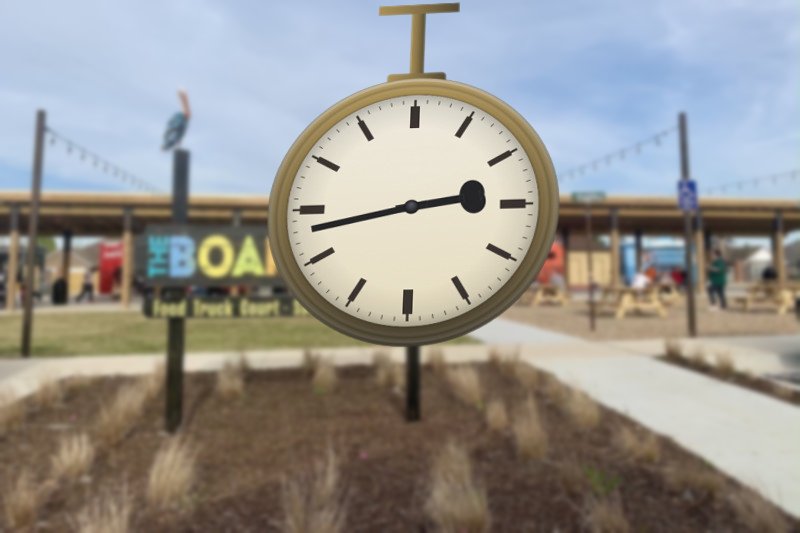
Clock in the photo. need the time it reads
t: 2:43
